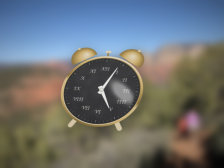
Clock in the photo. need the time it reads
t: 5:04
